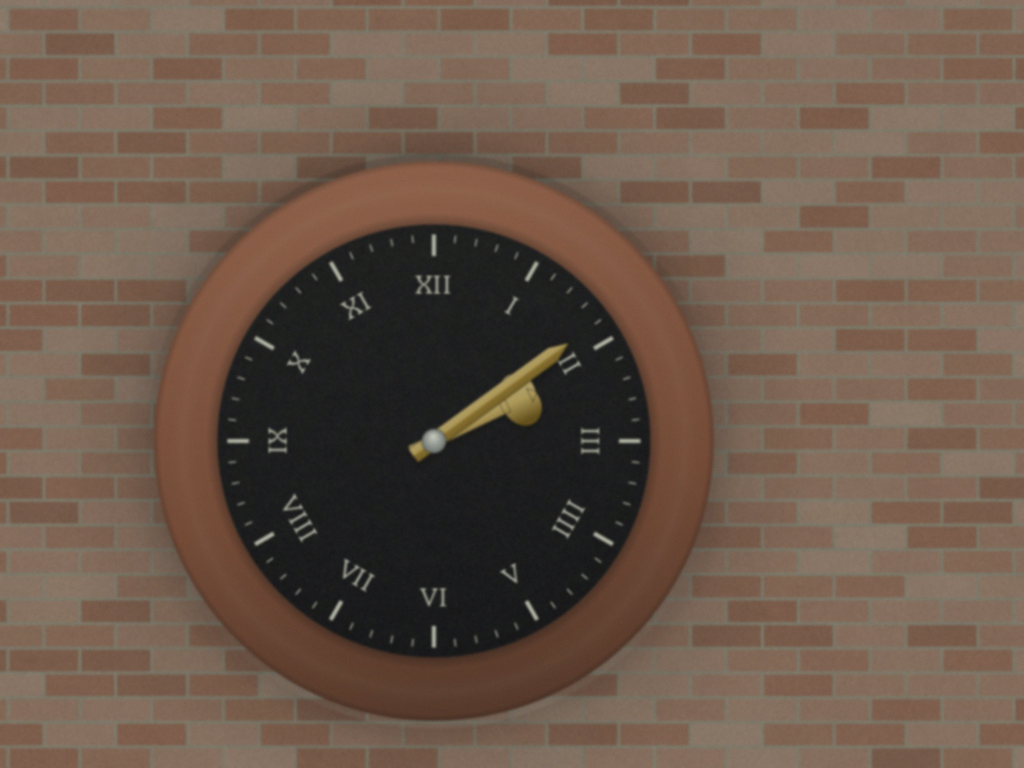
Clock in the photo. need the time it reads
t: 2:09
